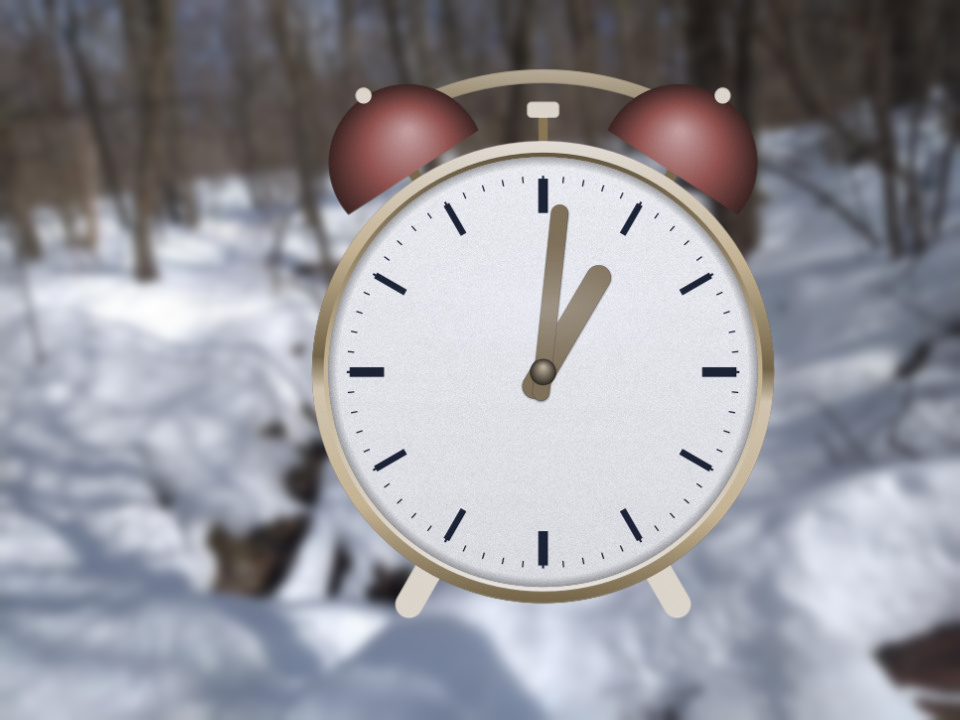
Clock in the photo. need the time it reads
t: 1:01
